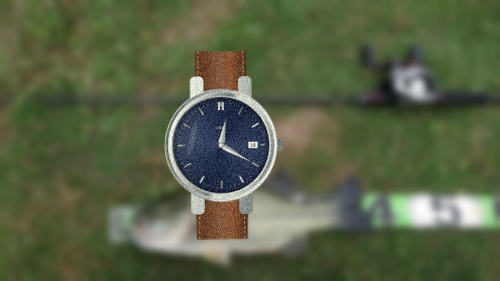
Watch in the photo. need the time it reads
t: 12:20
